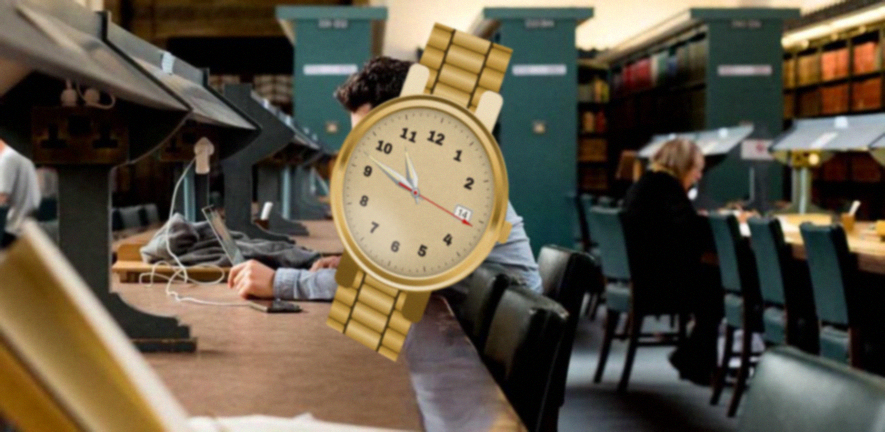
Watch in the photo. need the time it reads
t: 10:47:16
